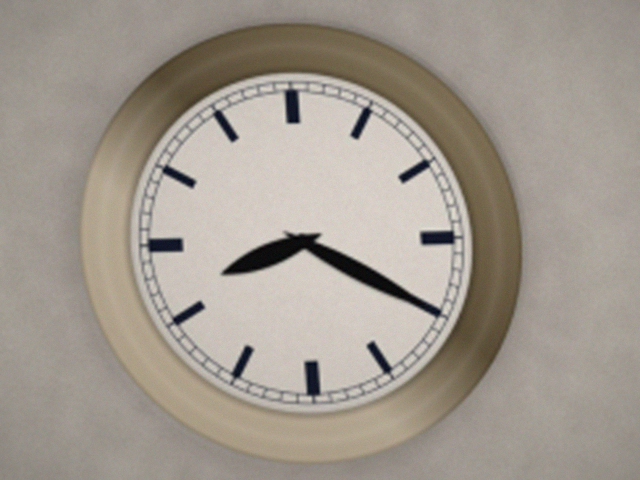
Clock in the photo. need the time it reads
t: 8:20
